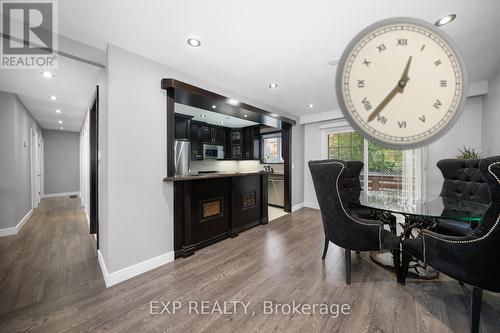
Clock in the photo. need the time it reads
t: 12:37
